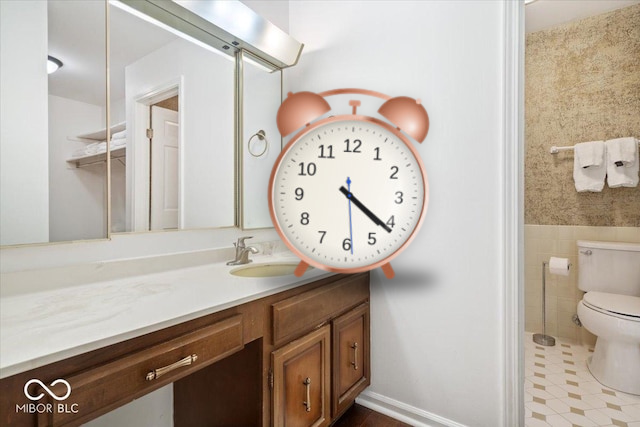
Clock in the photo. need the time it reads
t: 4:21:29
